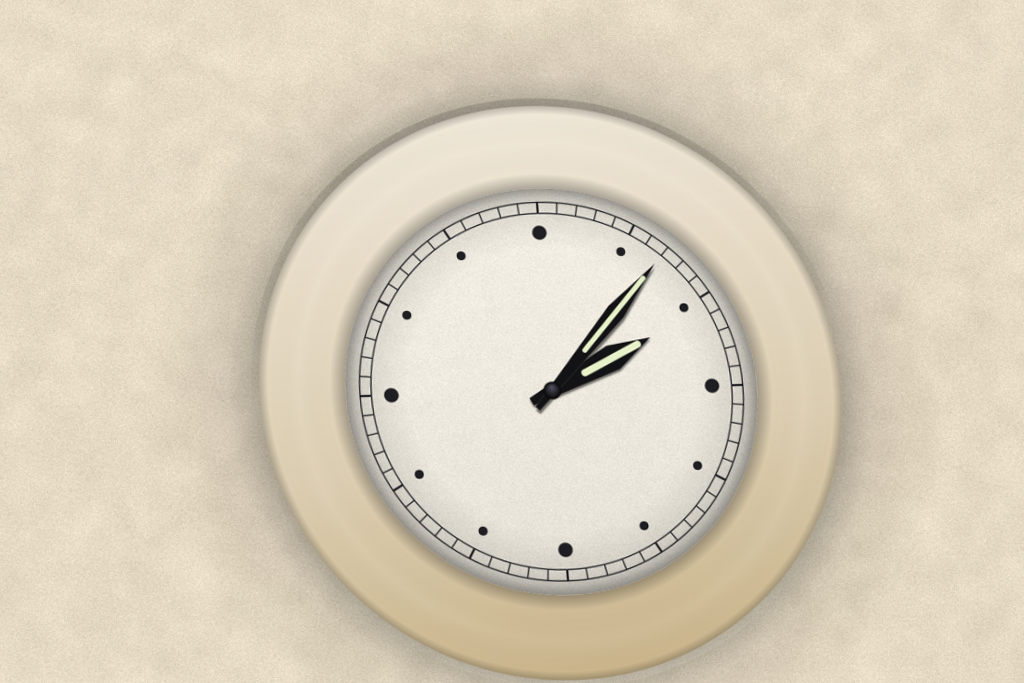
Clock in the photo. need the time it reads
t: 2:07
